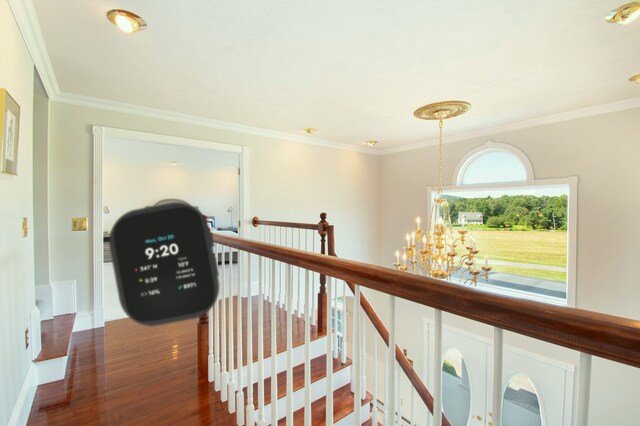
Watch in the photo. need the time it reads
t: 9:20
